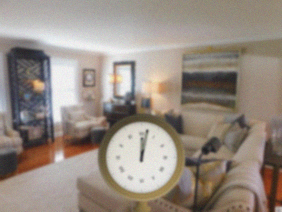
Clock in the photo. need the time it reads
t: 12:02
